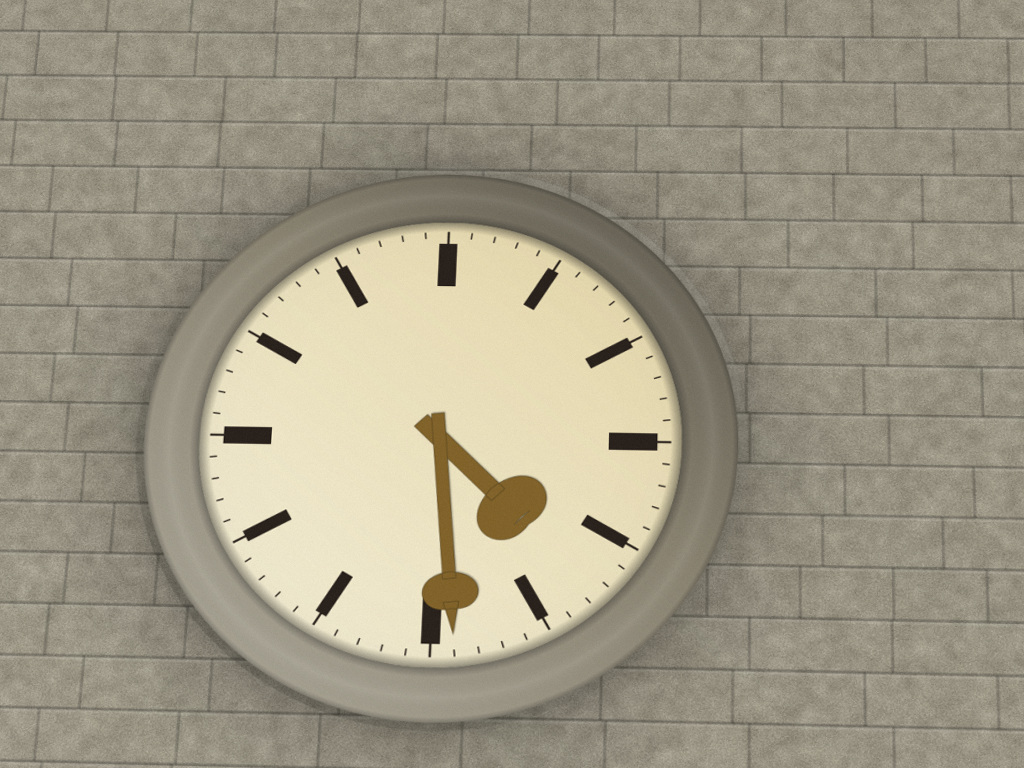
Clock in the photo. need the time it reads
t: 4:29
